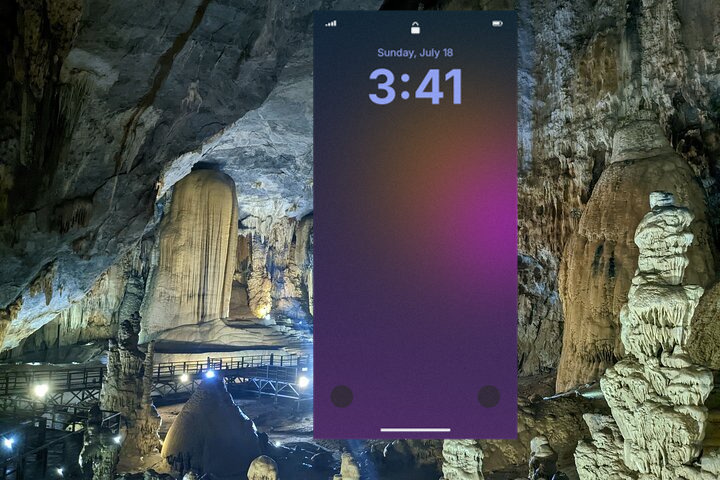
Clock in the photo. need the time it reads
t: 3:41
